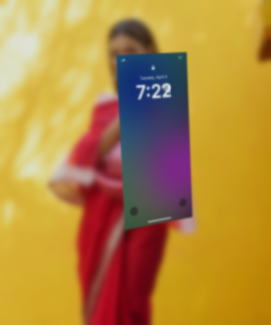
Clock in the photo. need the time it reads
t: 7:22
